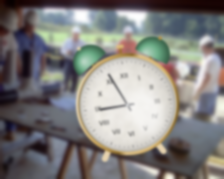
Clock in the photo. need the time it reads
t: 8:56
